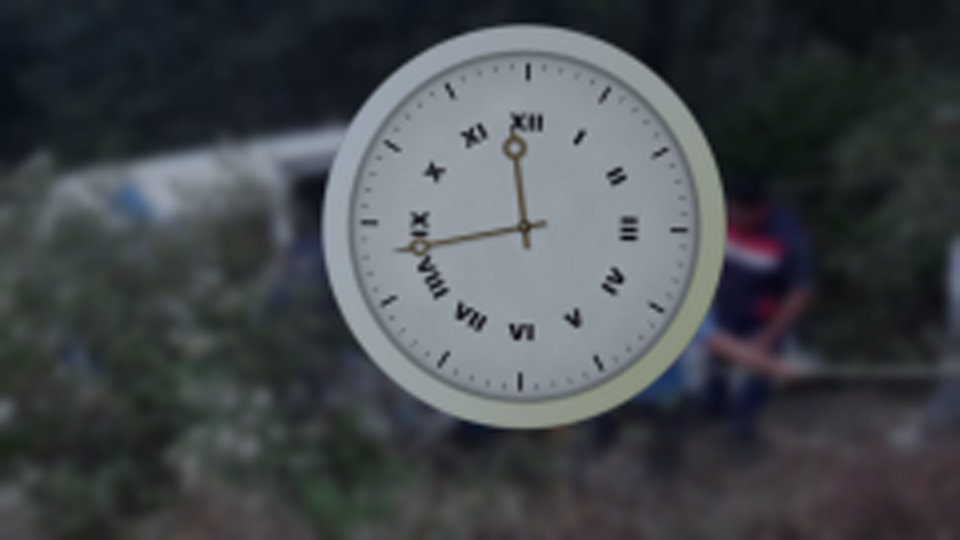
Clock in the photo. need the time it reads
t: 11:43
